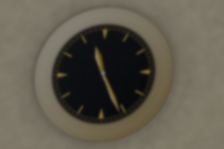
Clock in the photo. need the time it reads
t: 11:26
